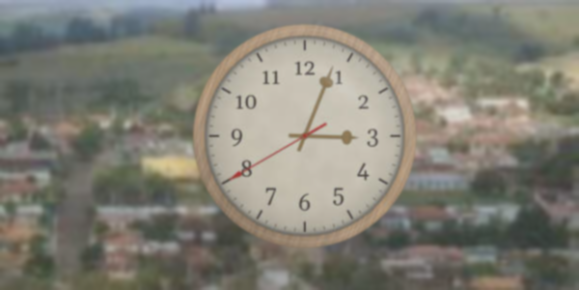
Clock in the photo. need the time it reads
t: 3:03:40
